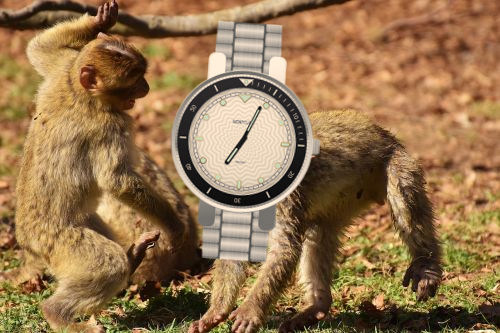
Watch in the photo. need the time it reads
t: 7:04
